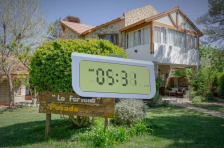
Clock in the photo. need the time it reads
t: 5:31
